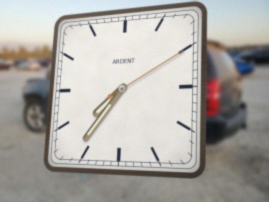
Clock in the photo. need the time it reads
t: 7:36:10
